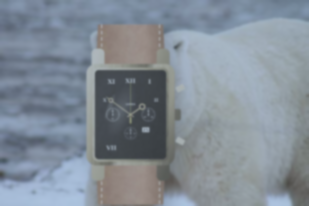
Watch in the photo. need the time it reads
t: 1:51
